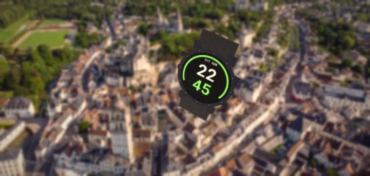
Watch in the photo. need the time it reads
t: 22:45
